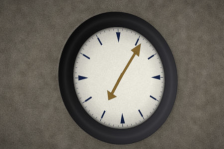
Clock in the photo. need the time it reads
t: 7:06
